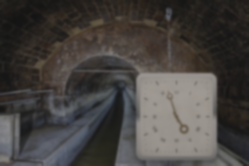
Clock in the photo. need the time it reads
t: 4:57
